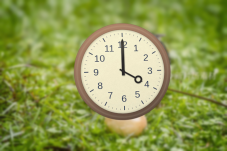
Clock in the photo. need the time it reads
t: 4:00
